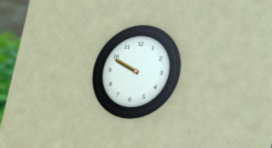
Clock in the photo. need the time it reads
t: 9:49
